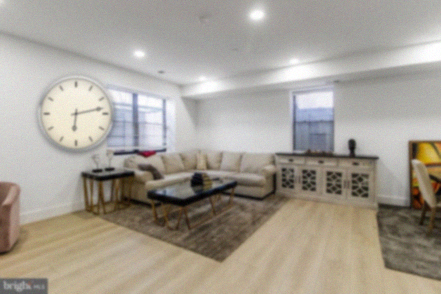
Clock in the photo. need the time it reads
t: 6:13
